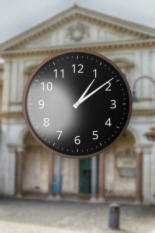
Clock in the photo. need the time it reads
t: 1:09
